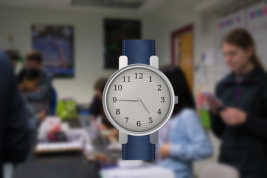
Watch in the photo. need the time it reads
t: 4:45
